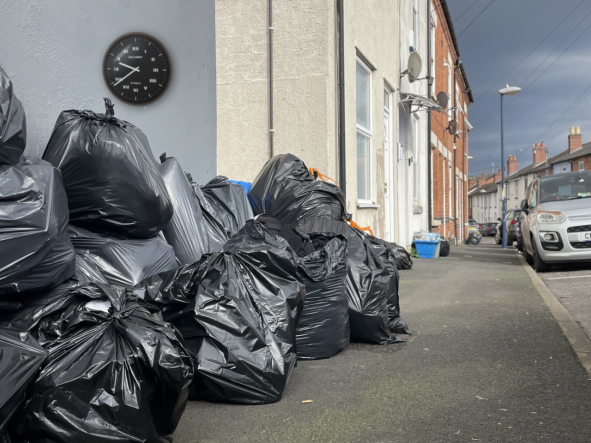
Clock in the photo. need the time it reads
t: 9:39
